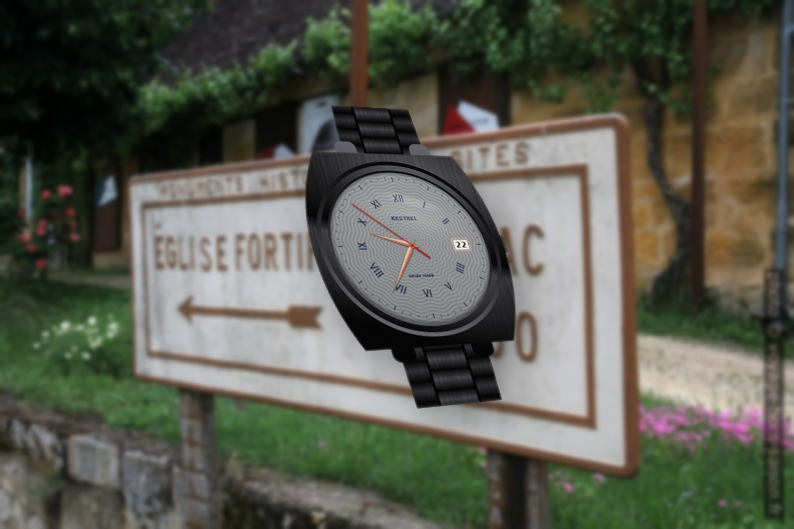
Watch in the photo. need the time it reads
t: 9:35:52
